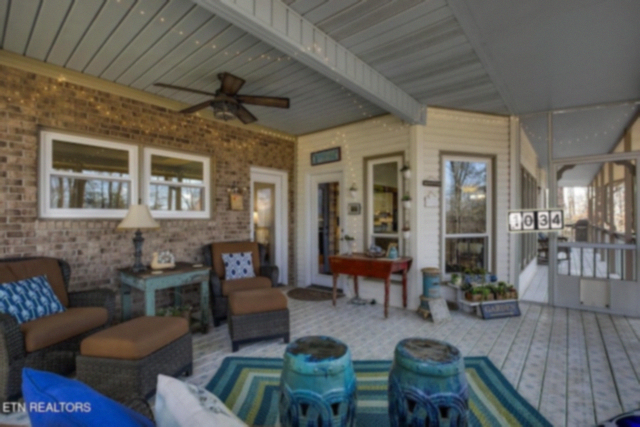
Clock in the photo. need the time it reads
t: 10:34
